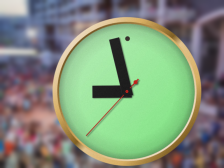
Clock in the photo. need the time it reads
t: 8:57:37
